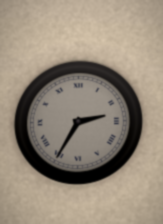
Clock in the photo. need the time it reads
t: 2:35
